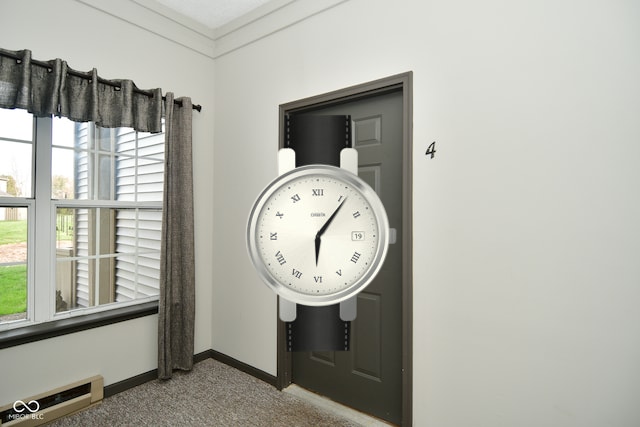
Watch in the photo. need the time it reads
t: 6:06
